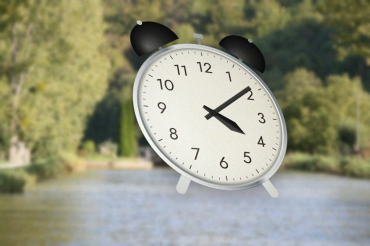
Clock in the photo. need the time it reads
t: 4:09
